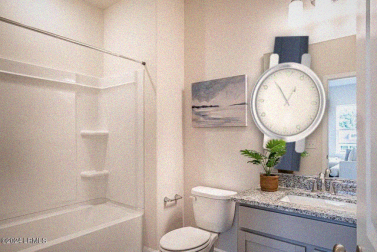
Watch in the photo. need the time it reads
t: 12:54
